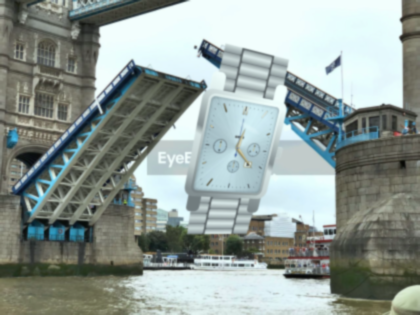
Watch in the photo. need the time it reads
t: 12:22
